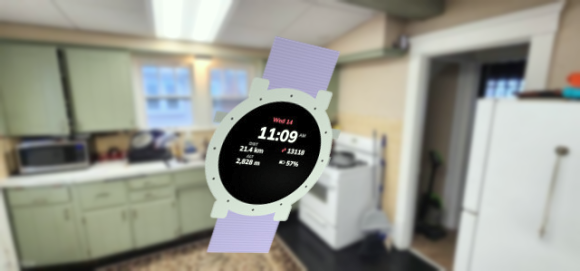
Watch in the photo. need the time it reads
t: 11:09
